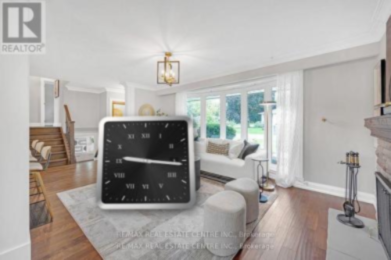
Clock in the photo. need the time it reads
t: 9:16
